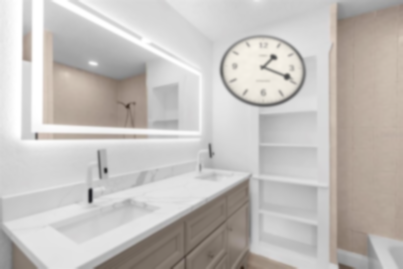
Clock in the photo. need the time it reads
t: 1:19
